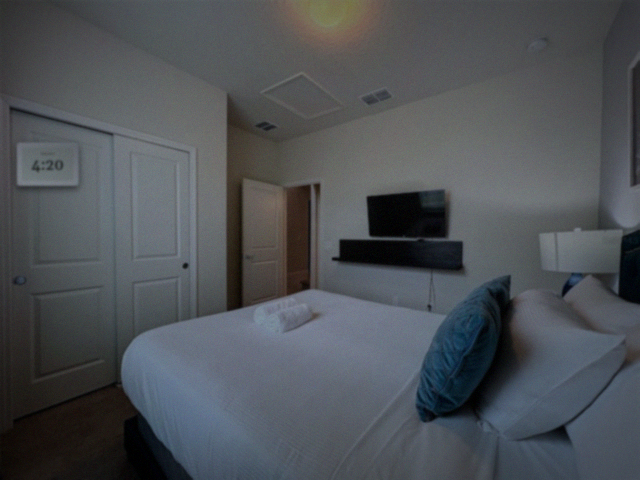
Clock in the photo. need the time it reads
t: 4:20
